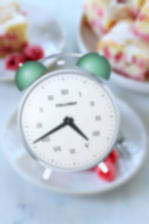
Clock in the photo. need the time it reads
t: 4:41
